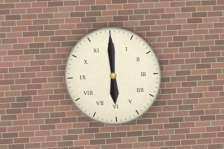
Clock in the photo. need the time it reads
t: 6:00
